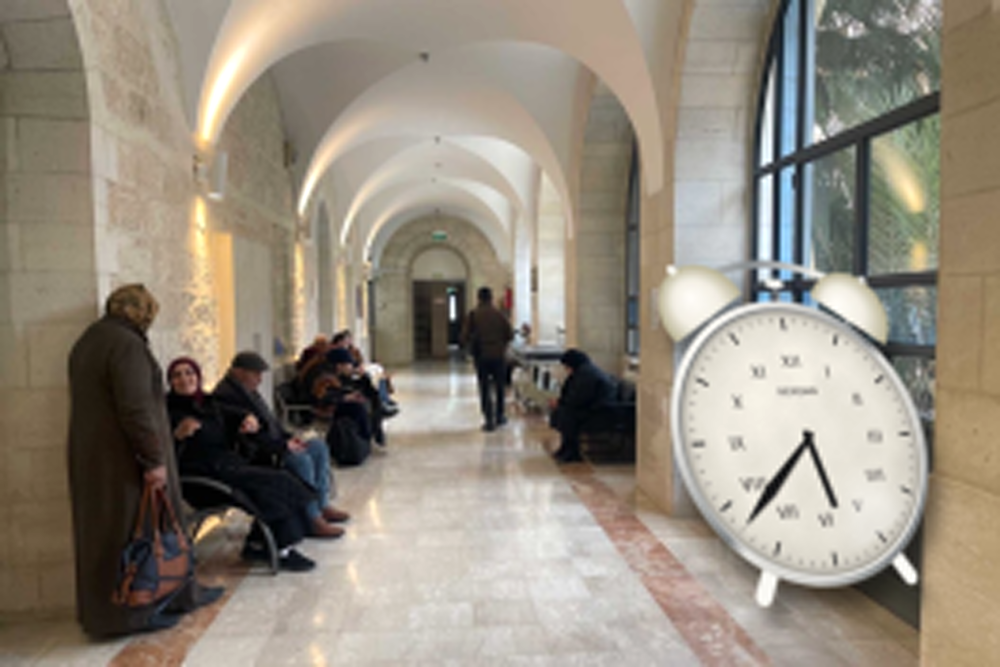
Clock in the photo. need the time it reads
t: 5:38
